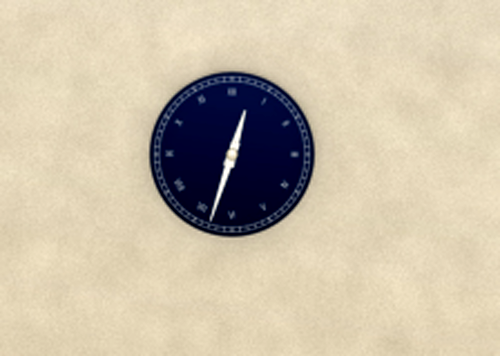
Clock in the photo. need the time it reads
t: 12:33
